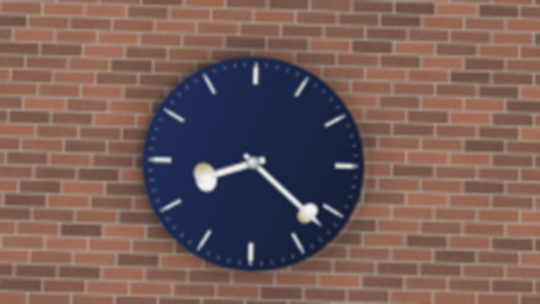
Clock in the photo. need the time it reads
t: 8:22
